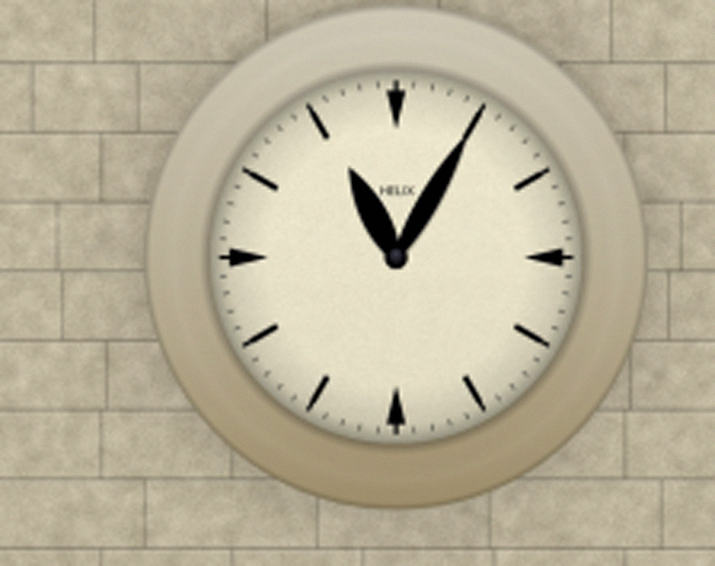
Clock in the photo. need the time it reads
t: 11:05
